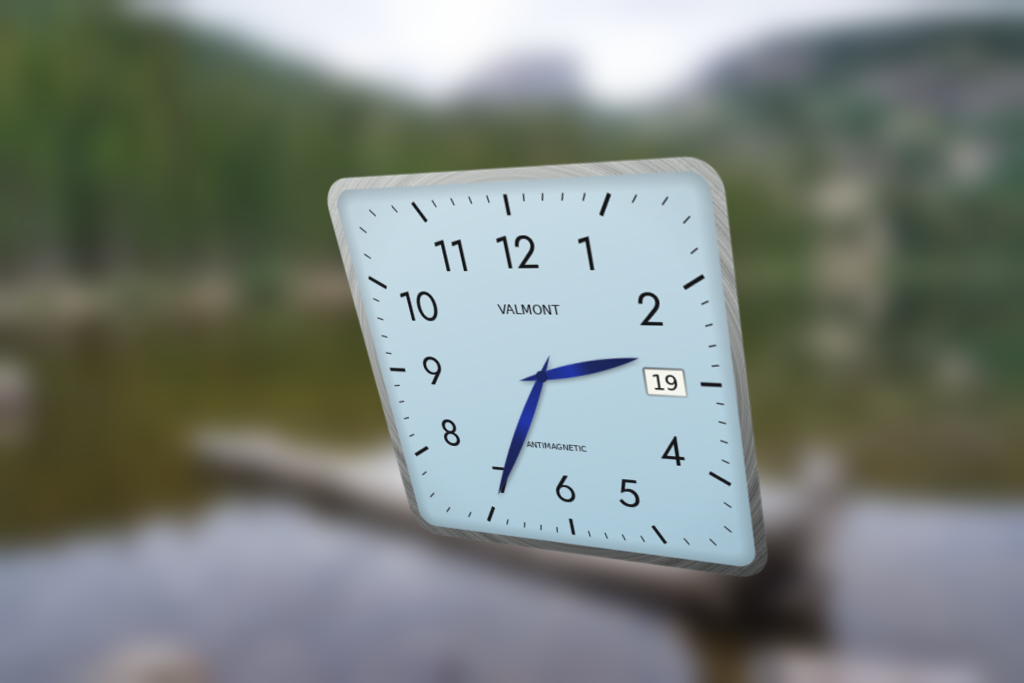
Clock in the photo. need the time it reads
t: 2:35
